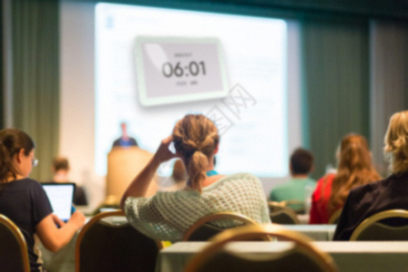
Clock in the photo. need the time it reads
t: 6:01
